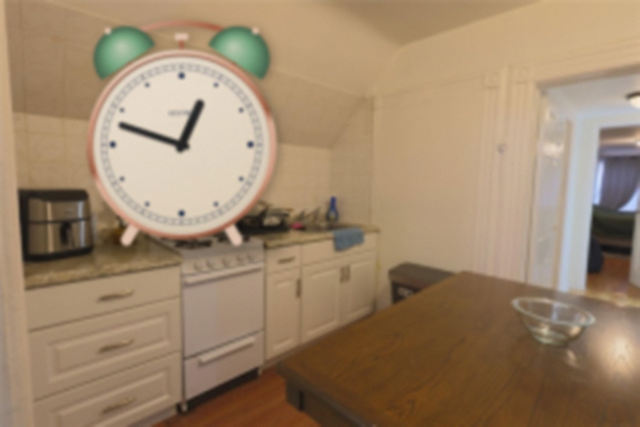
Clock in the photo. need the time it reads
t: 12:48
